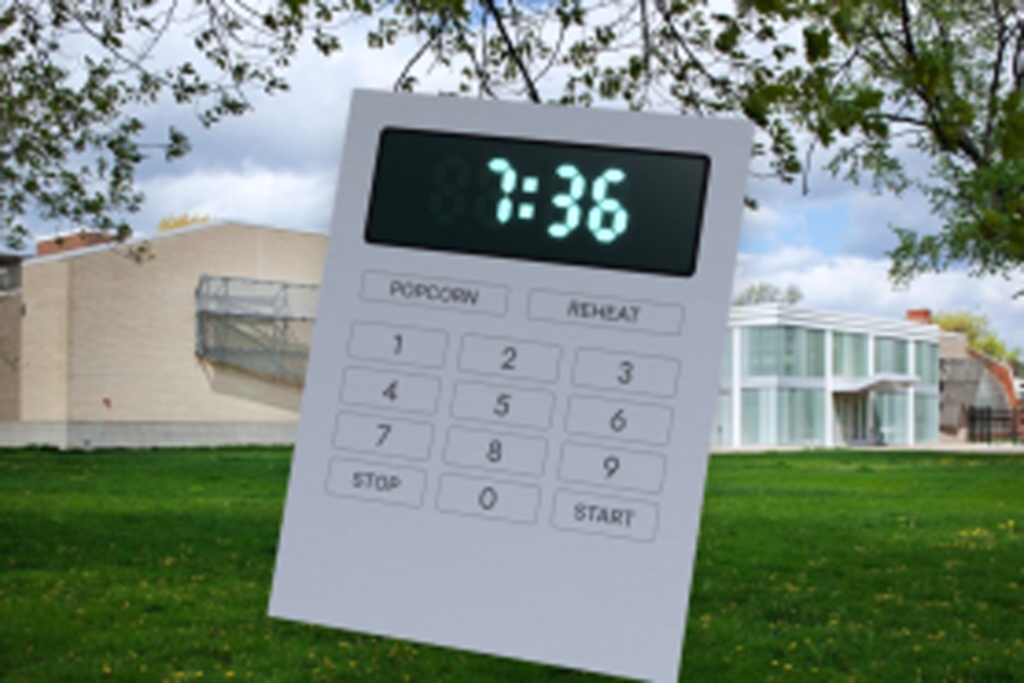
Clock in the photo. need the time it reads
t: 7:36
